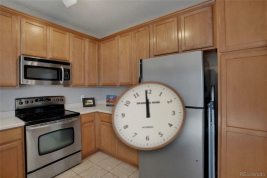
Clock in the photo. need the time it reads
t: 11:59
